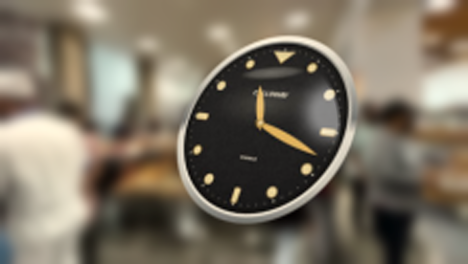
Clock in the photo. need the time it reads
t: 11:18
